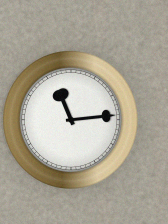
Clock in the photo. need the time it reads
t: 11:14
